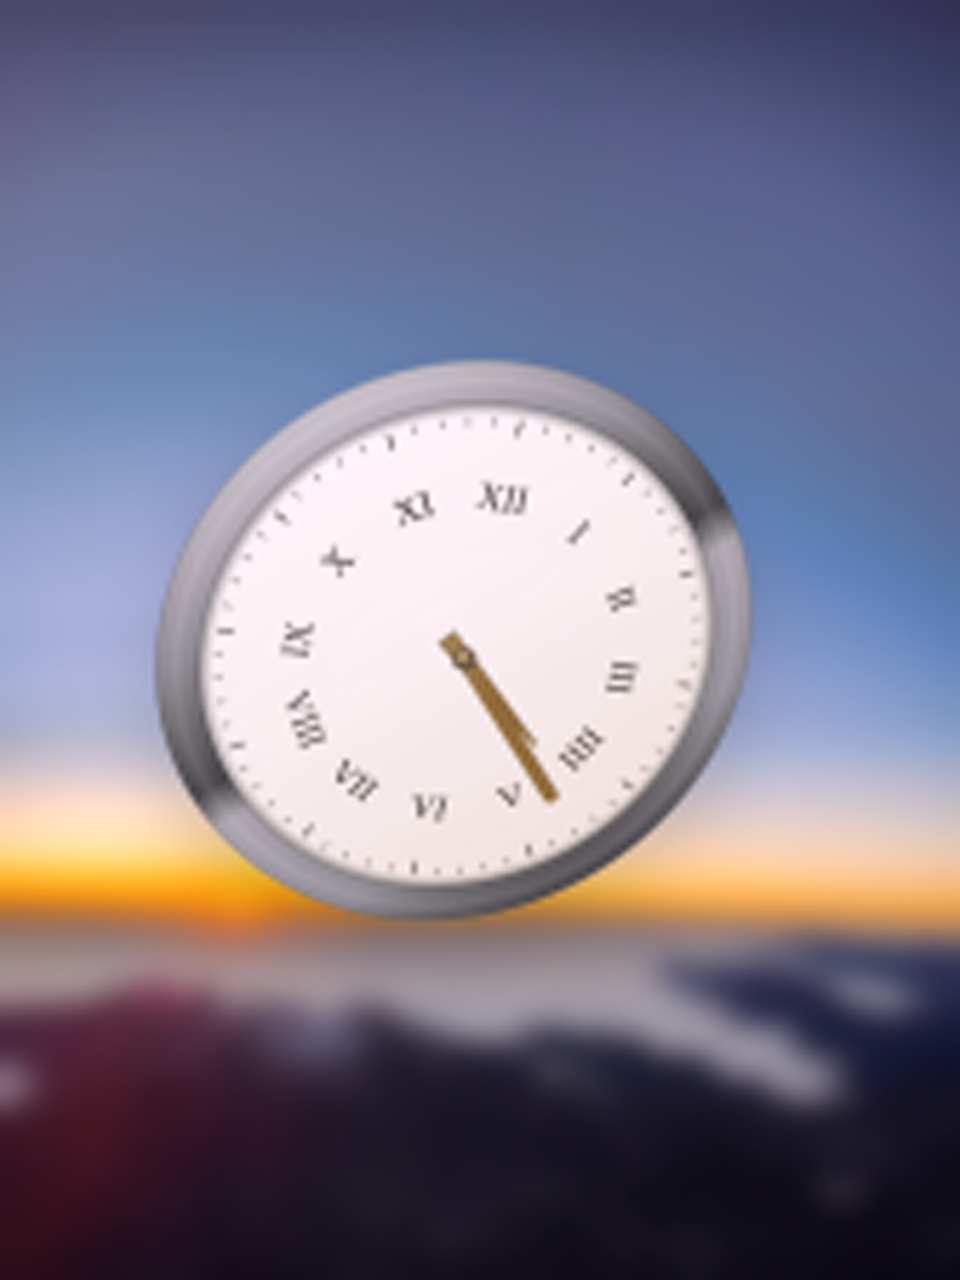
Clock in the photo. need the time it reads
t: 4:23
